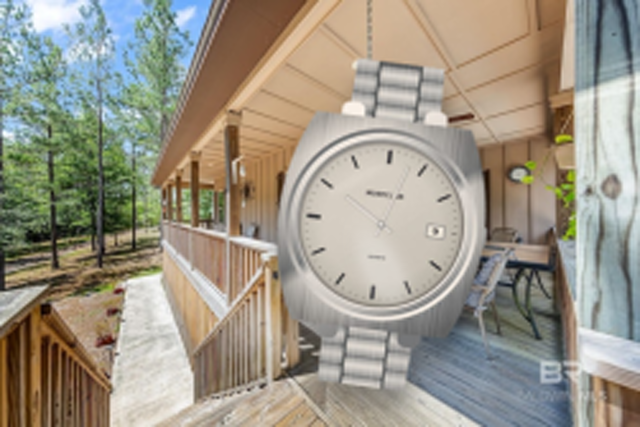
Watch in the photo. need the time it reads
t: 10:03
